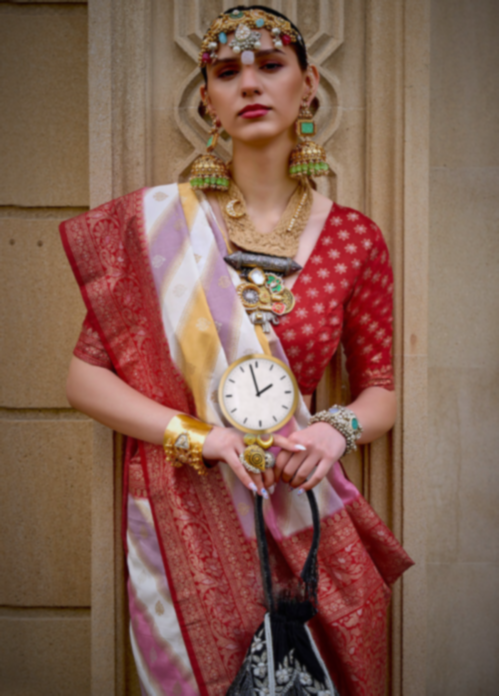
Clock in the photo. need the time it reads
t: 1:58
